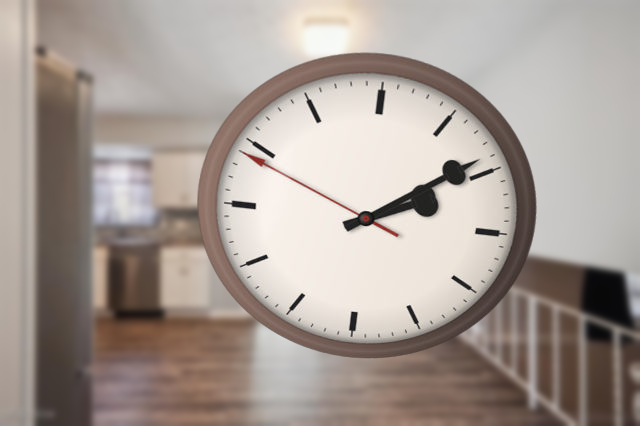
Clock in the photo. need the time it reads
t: 2:08:49
